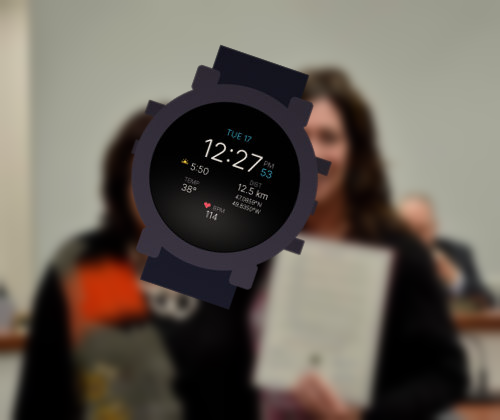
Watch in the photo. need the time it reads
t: 12:27:53
